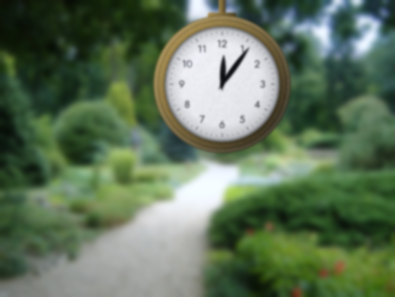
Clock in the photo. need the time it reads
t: 12:06
